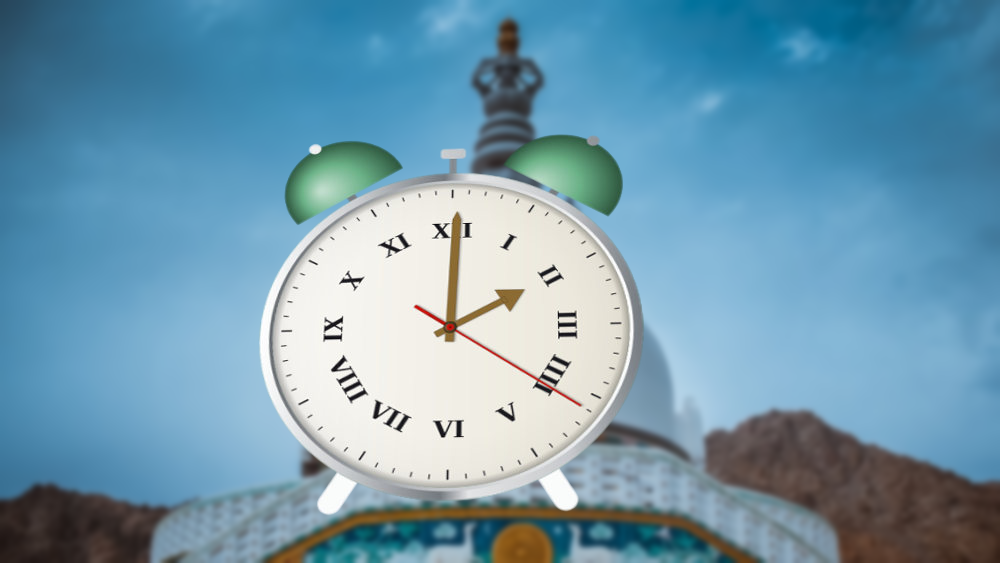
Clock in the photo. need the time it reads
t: 2:00:21
